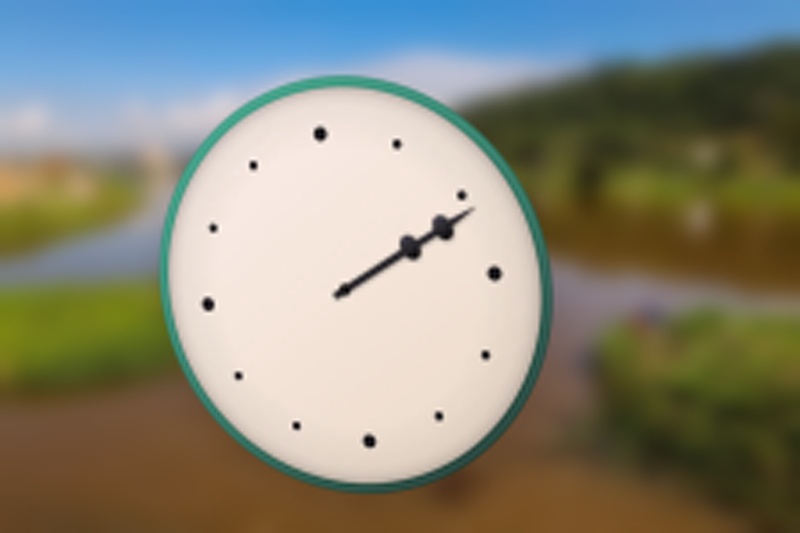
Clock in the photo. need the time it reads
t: 2:11
